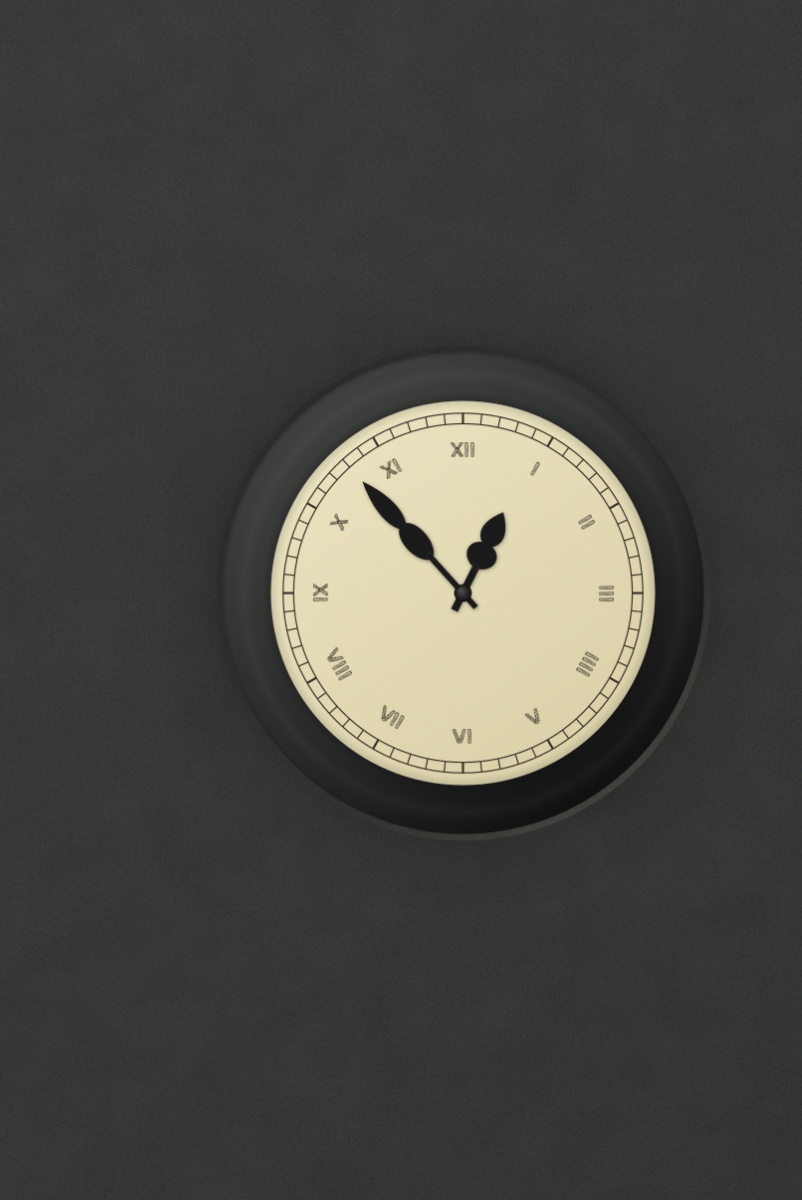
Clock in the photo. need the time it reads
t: 12:53
